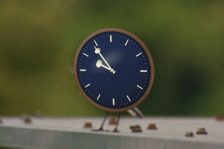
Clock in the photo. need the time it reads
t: 9:54
